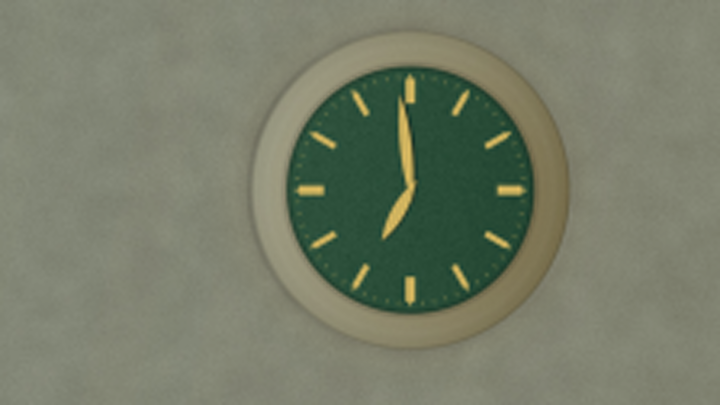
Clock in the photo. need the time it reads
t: 6:59
